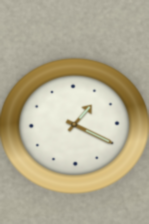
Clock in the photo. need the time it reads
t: 1:20
